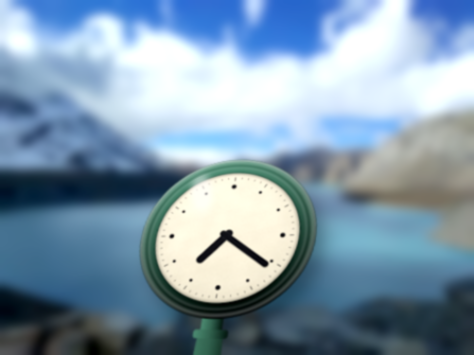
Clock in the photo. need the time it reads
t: 7:21
